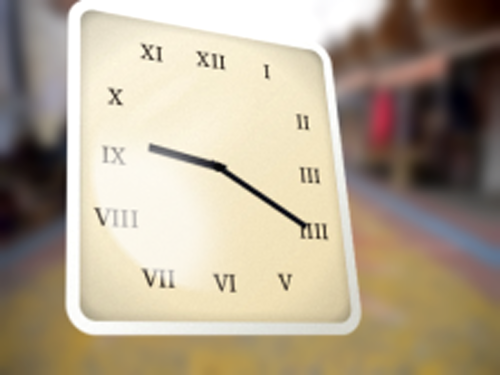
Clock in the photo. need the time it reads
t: 9:20
